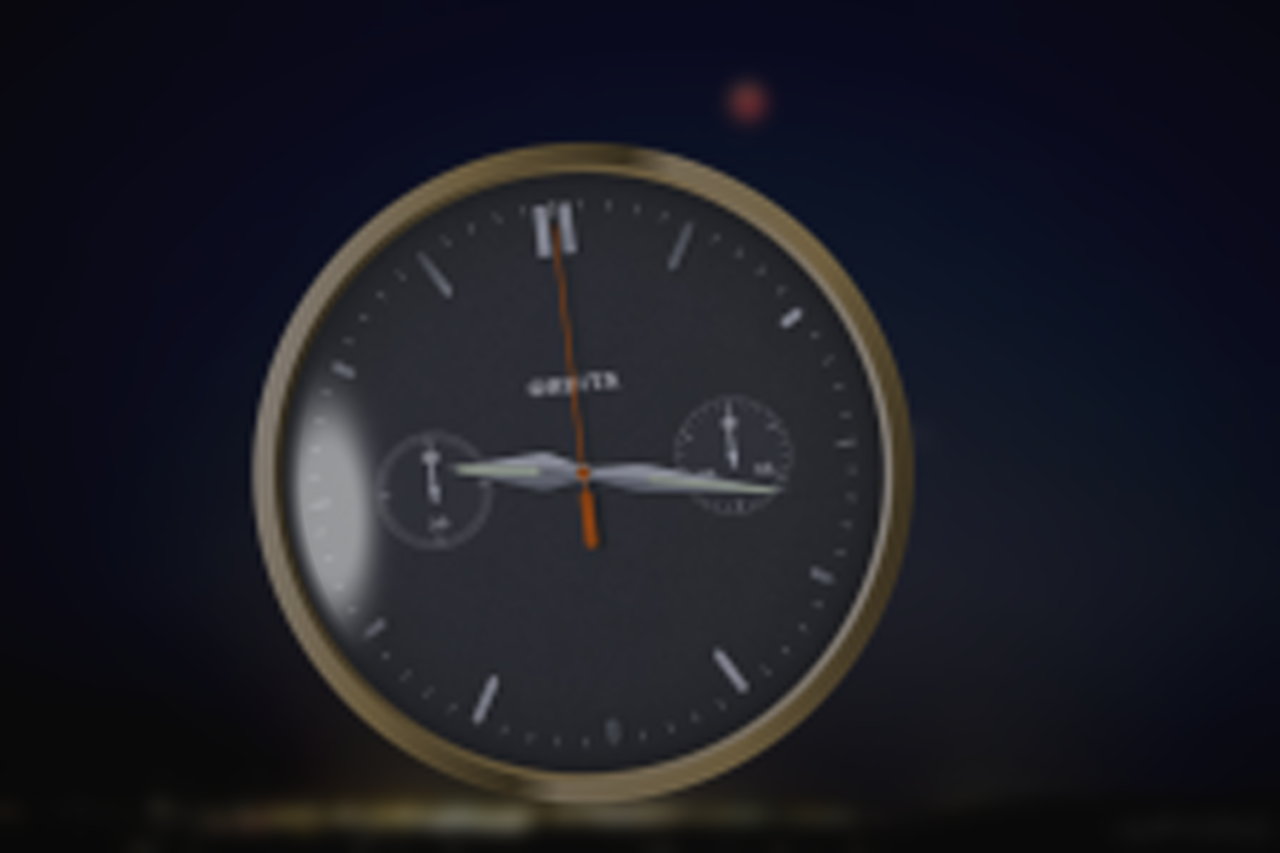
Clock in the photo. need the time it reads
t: 9:17
